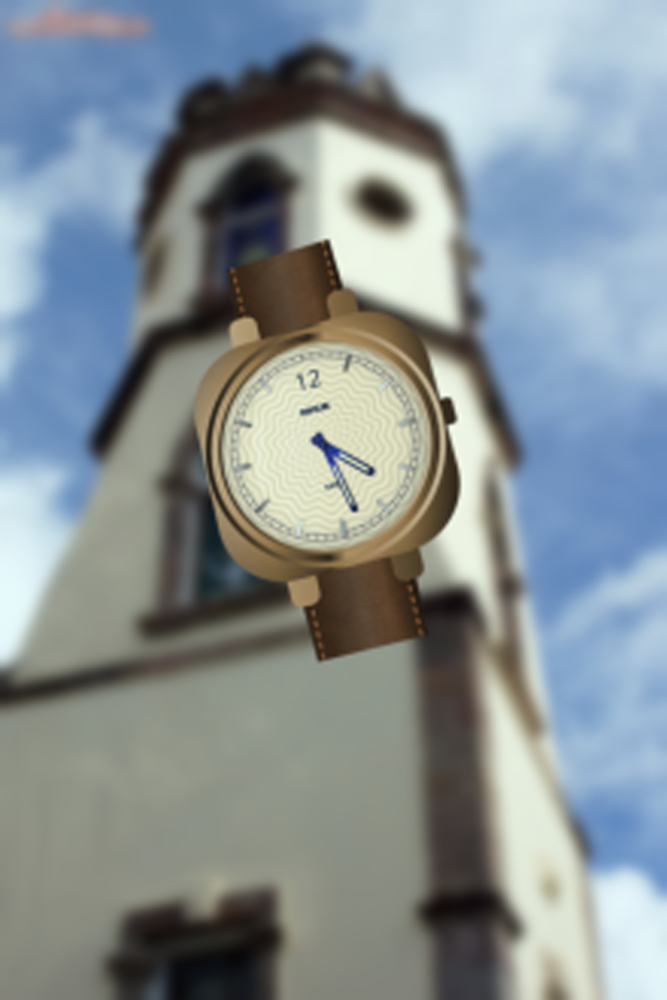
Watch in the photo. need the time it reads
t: 4:28
